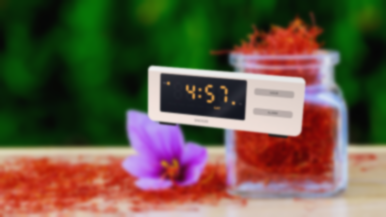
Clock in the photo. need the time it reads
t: 4:57
